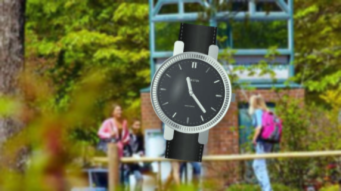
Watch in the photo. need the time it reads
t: 11:23
